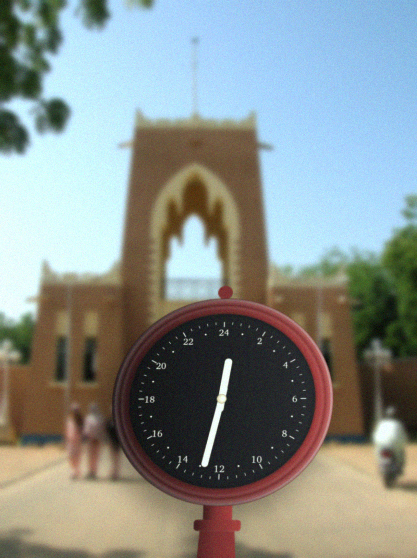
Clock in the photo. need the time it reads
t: 0:32
